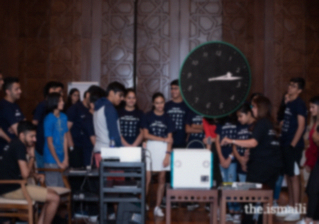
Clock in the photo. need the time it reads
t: 2:13
